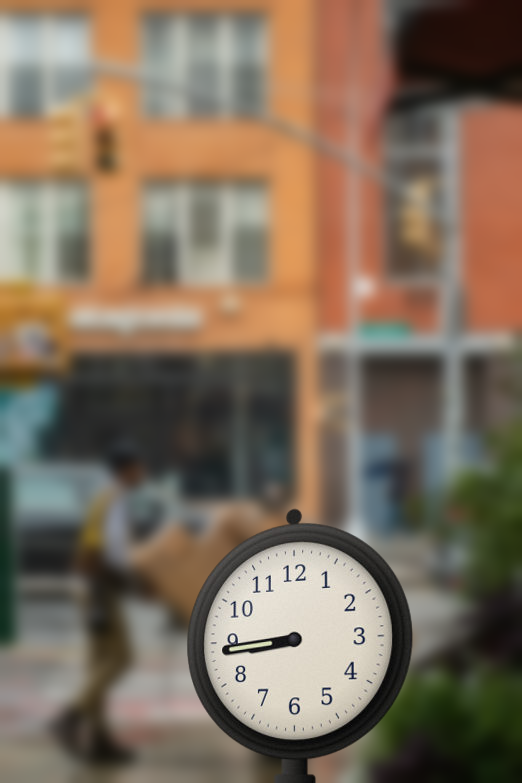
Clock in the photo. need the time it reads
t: 8:44
